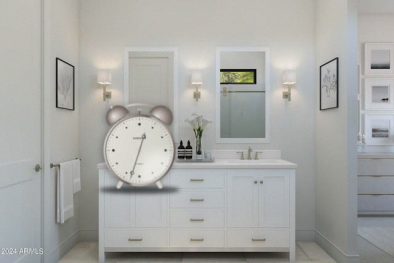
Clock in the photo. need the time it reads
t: 12:33
